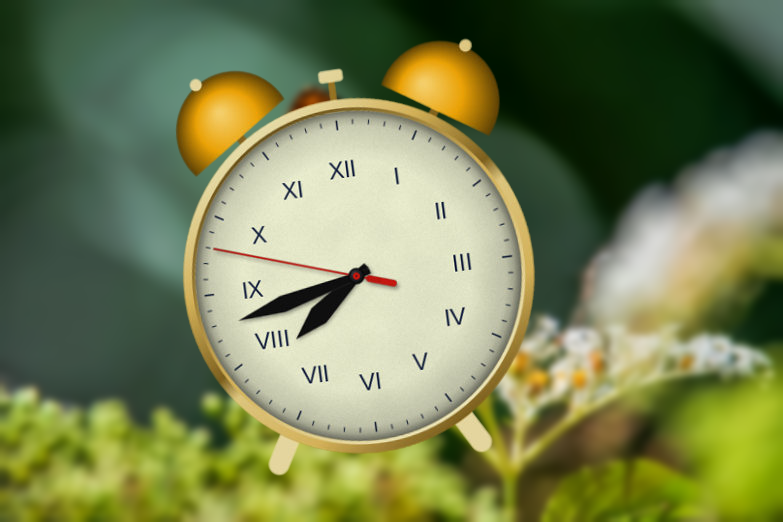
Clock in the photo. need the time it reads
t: 7:42:48
